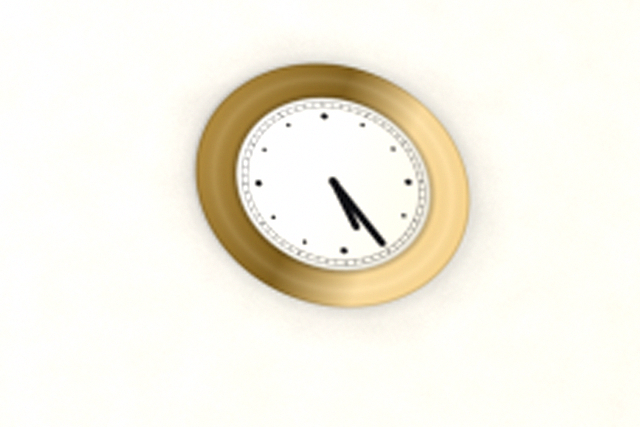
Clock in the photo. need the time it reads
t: 5:25
